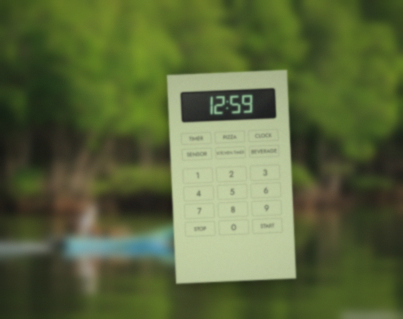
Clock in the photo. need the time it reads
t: 12:59
